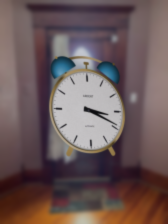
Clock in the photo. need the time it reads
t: 3:19
